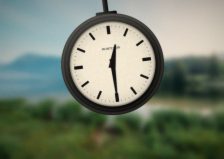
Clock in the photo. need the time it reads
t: 12:30
